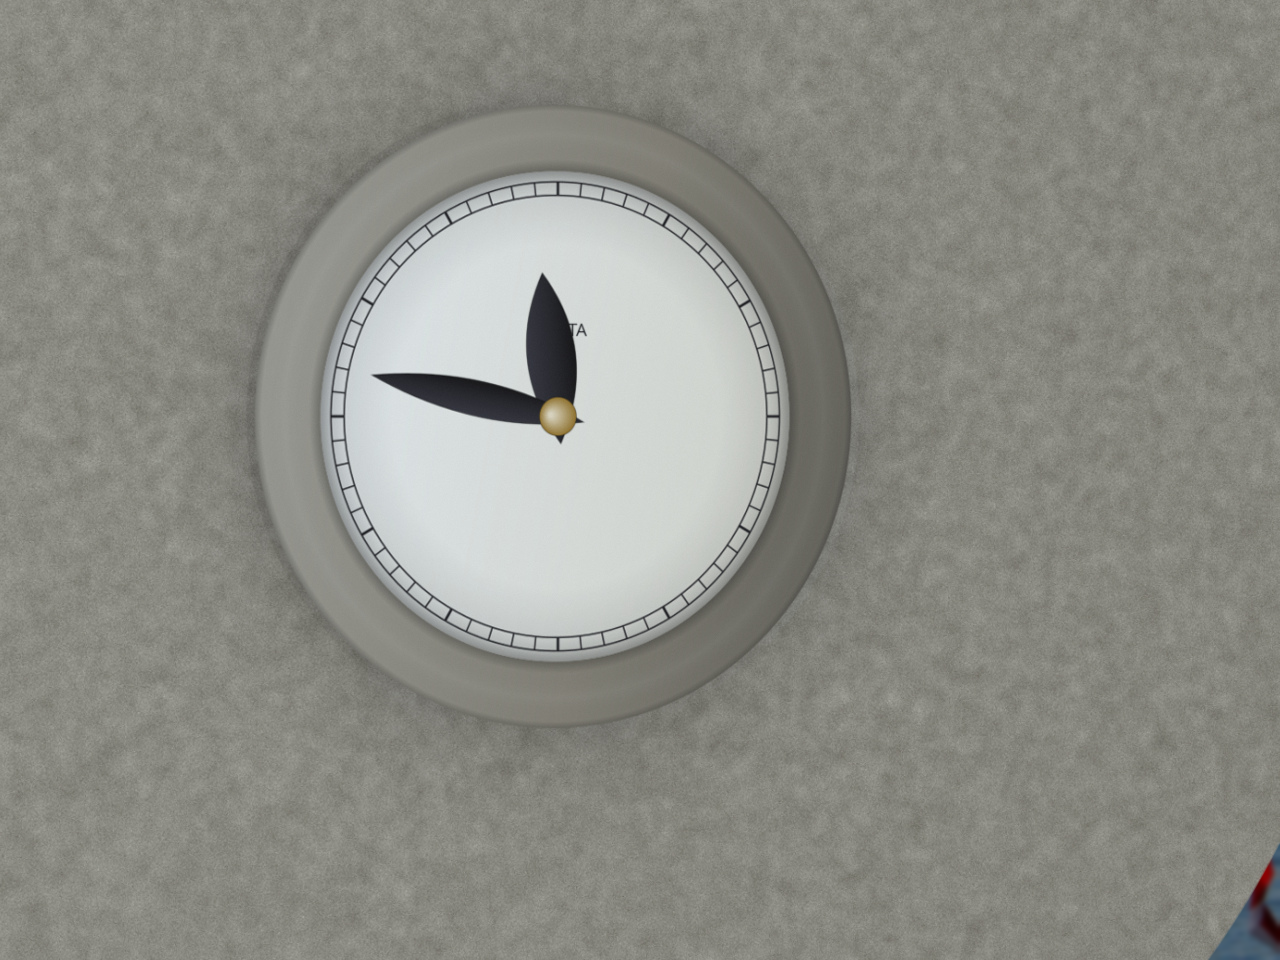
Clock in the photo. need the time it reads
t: 11:47
